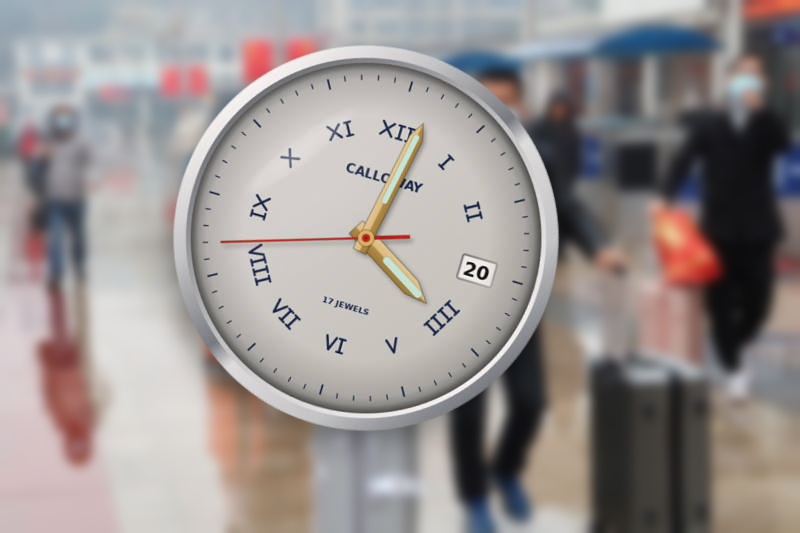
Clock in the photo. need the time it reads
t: 4:01:42
